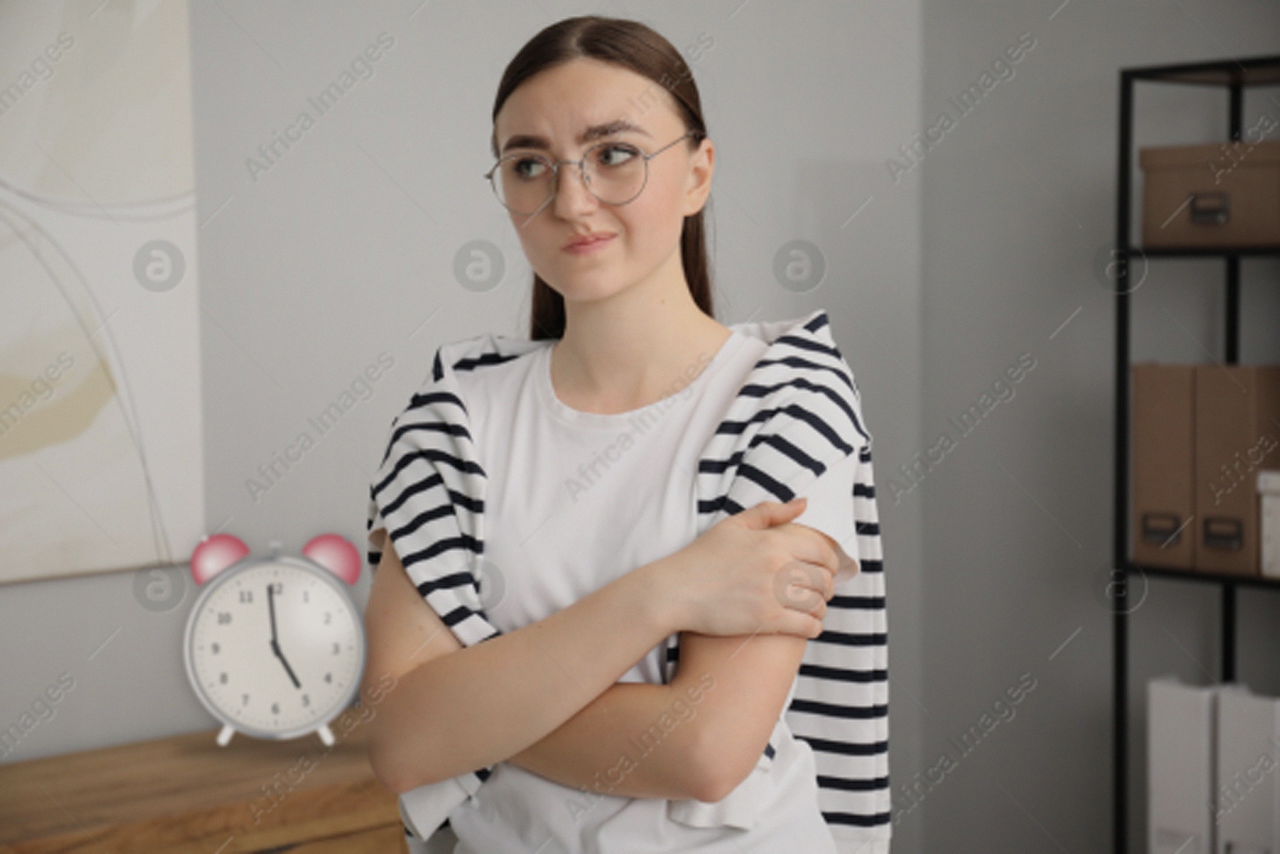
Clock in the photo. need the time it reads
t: 4:59
